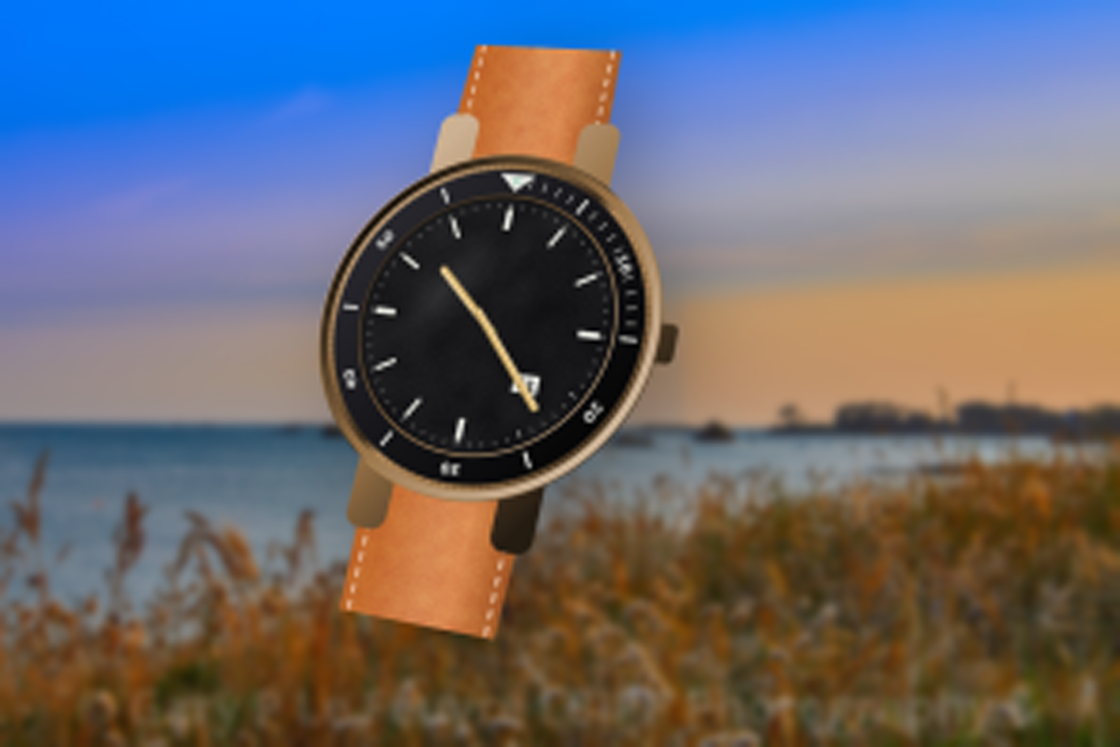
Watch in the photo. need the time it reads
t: 10:23
